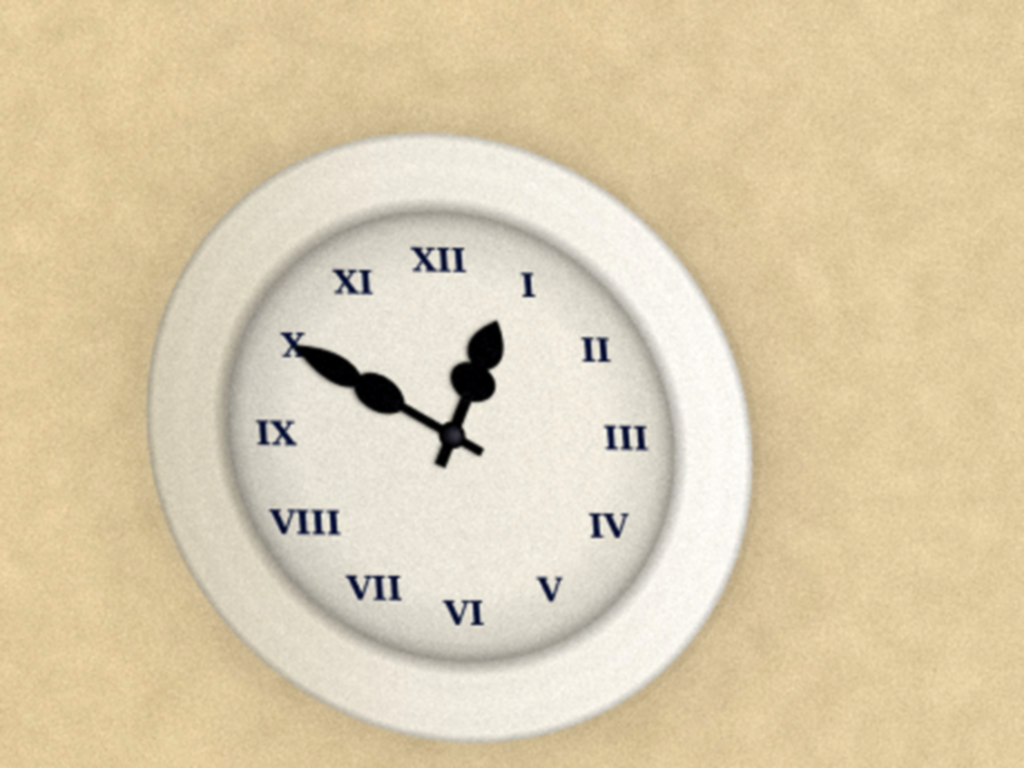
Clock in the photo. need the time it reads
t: 12:50
